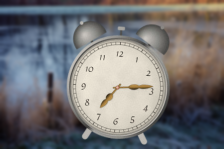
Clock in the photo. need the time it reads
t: 7:14
